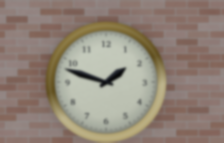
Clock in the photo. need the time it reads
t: 1:48
